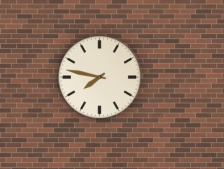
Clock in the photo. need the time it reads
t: 7:47
